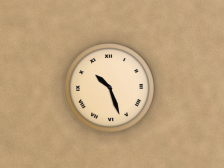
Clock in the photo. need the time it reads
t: 10:27
